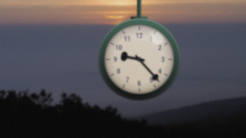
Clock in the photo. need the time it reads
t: 9:23
